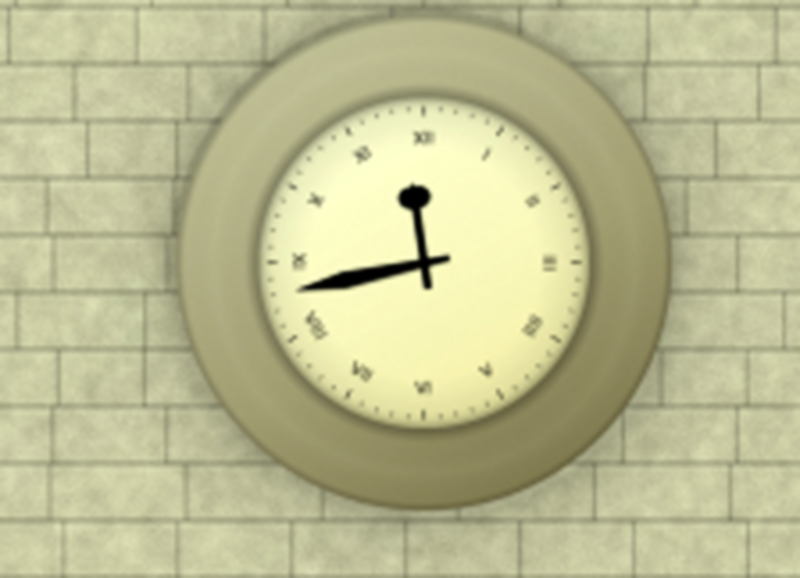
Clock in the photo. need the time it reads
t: 11:43
